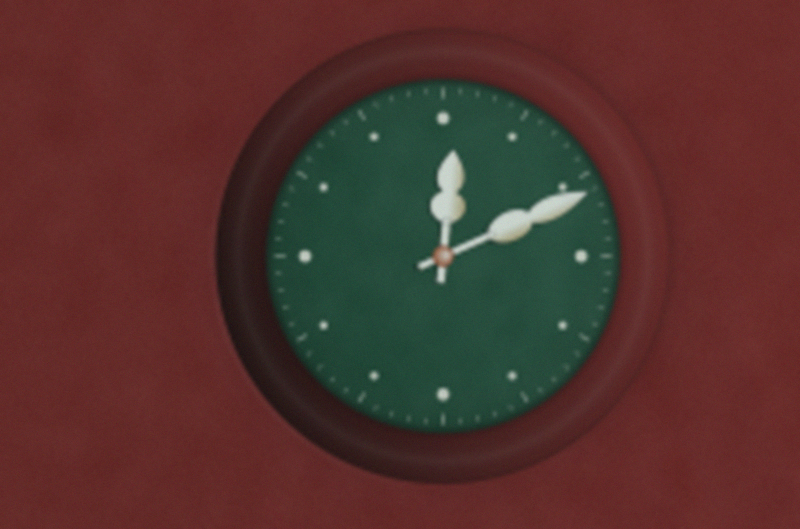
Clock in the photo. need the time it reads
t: 12:11
